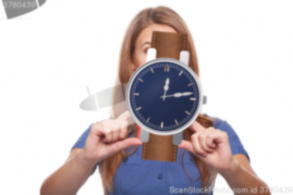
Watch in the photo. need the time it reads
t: 12:13
